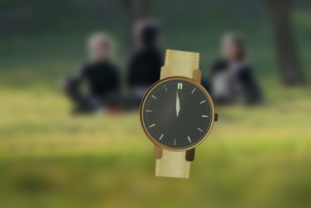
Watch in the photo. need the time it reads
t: 11:59
